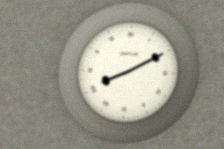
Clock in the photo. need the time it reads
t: 8:10
